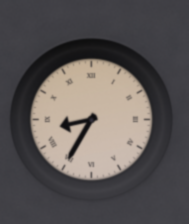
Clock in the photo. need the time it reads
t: 8:35
